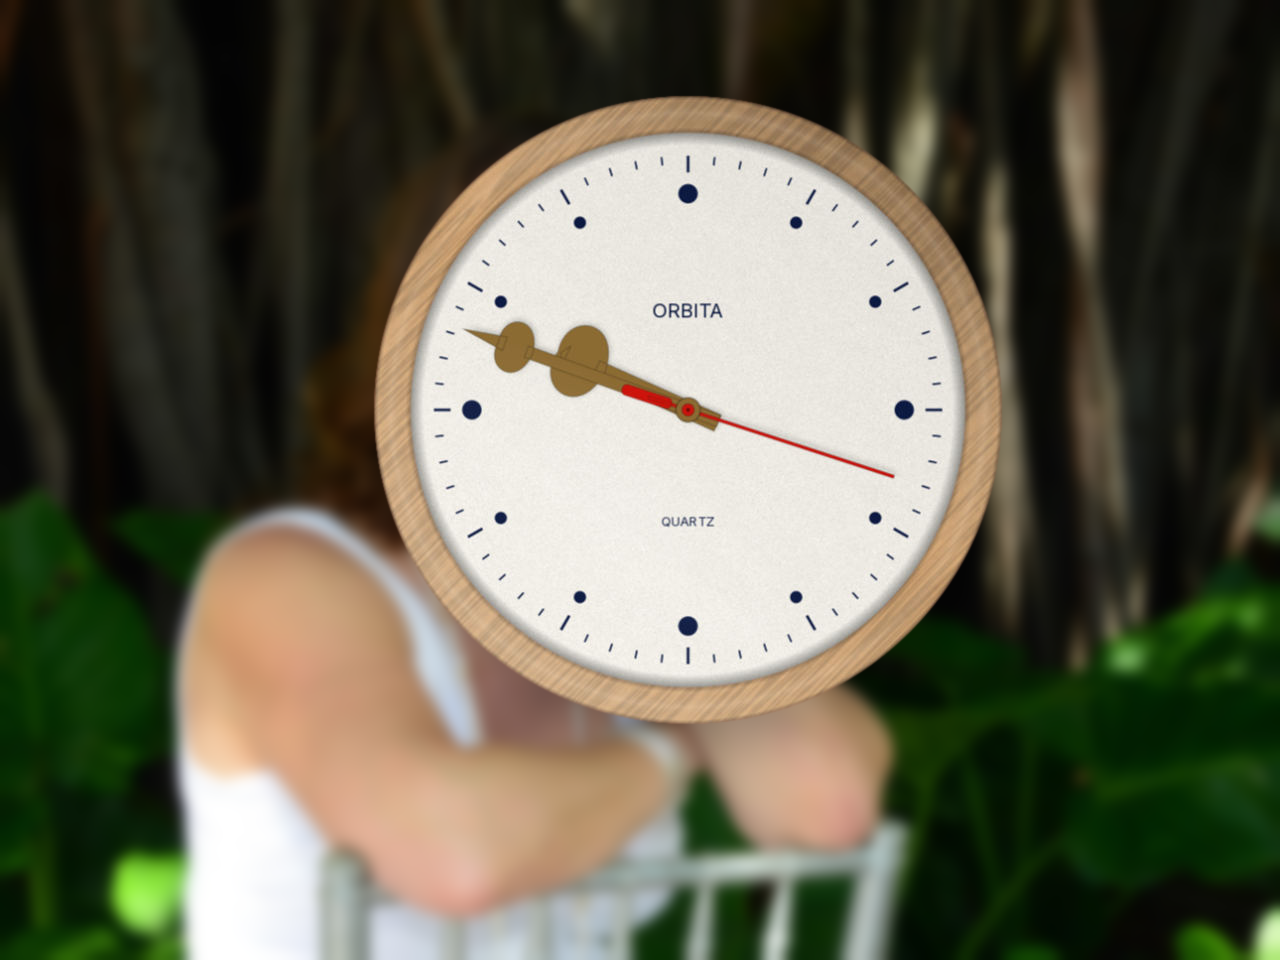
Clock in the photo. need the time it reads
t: 9:48:18
